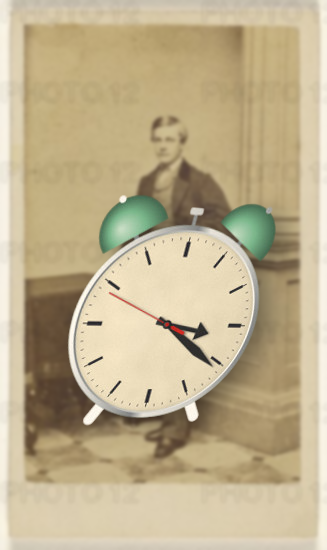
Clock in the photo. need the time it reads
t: 3:20:49
